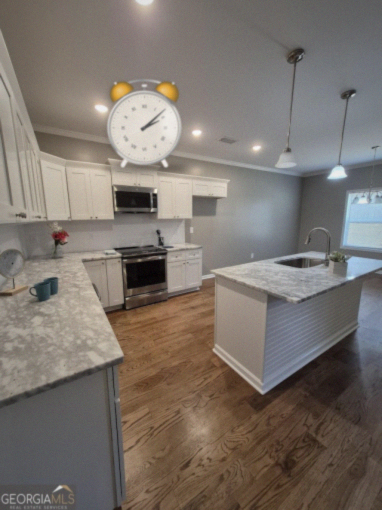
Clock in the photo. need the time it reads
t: 2:08
